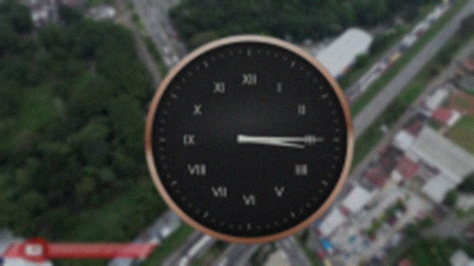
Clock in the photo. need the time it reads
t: 3:15
